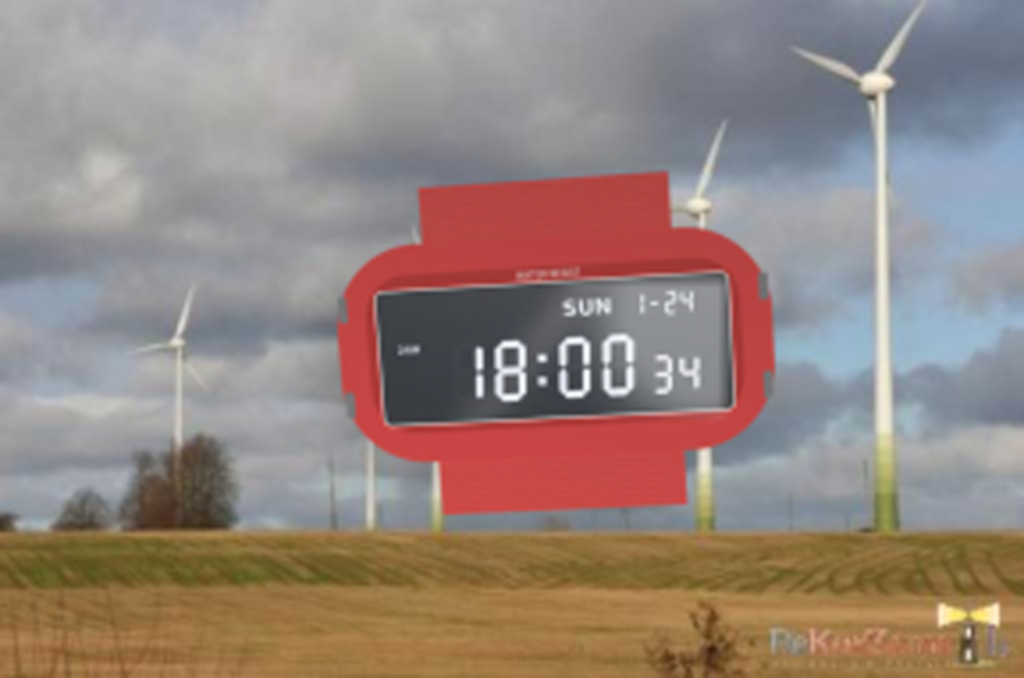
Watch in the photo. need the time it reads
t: 18:00:34
